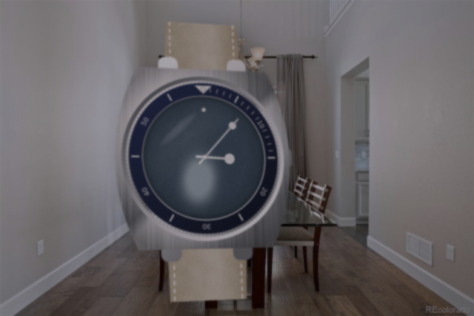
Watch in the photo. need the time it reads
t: 3:07
